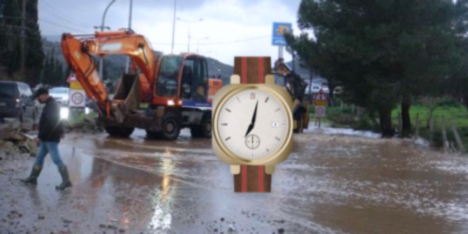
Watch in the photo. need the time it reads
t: 7:02
